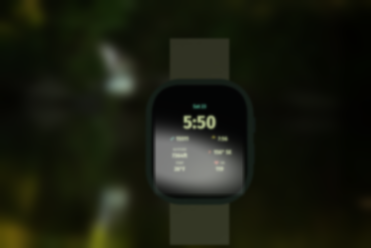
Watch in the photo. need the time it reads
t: 5:50
